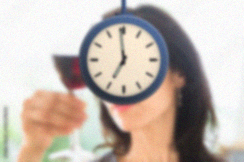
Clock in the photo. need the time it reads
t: 6:59
